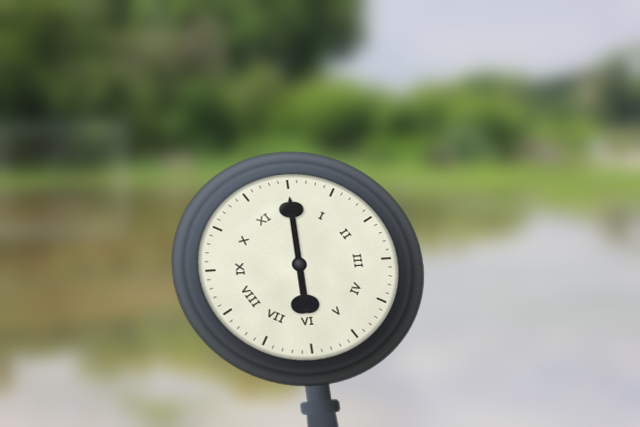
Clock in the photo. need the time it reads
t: 6:00
